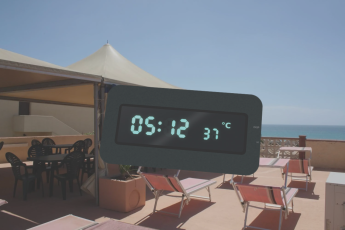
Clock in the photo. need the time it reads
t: 5:12
